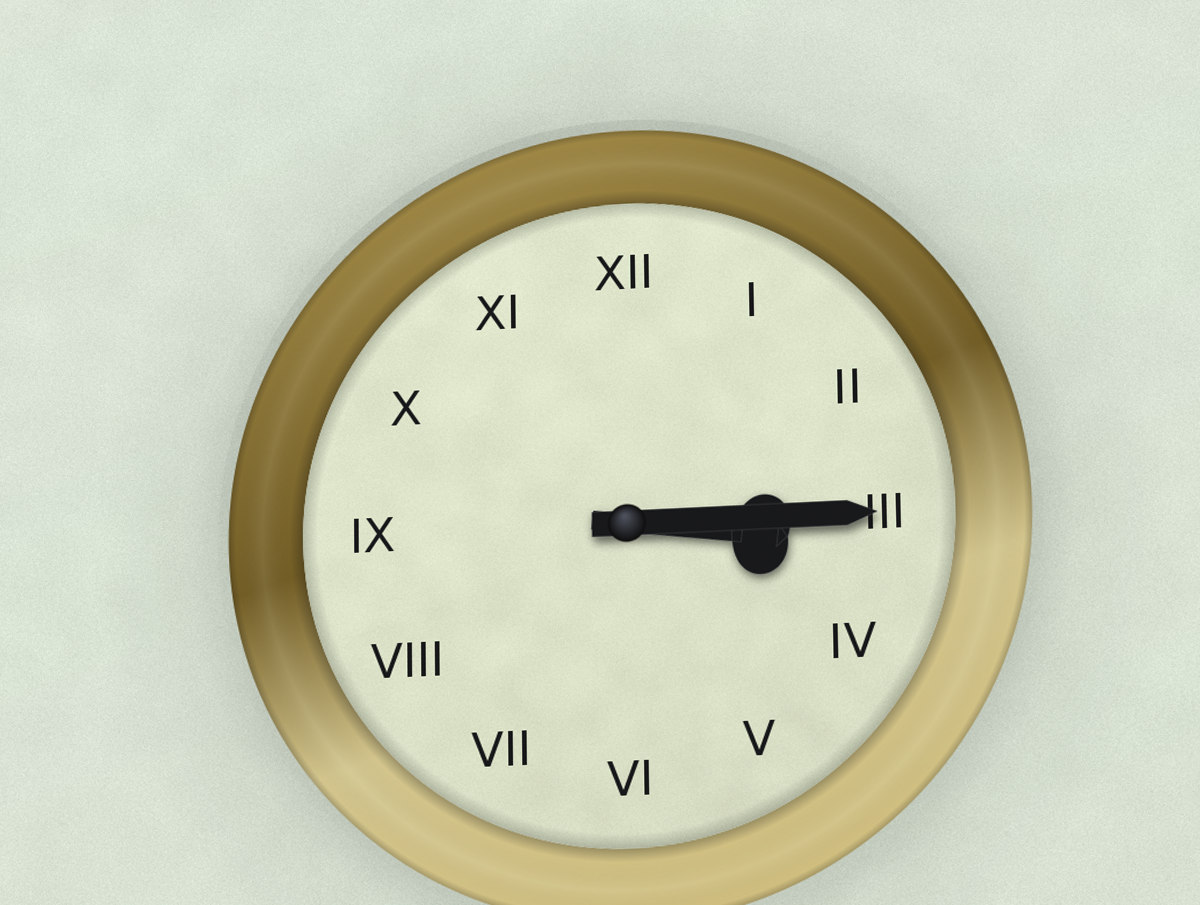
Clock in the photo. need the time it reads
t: 3:15
